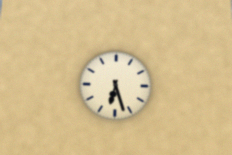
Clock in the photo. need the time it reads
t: 6:27
